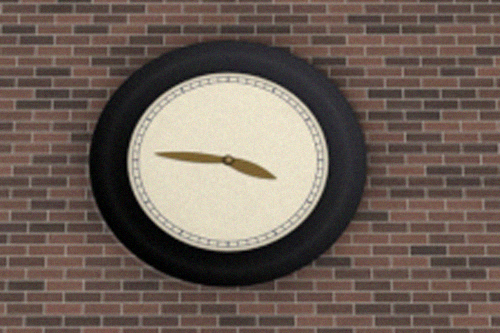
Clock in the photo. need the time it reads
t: 3:46
